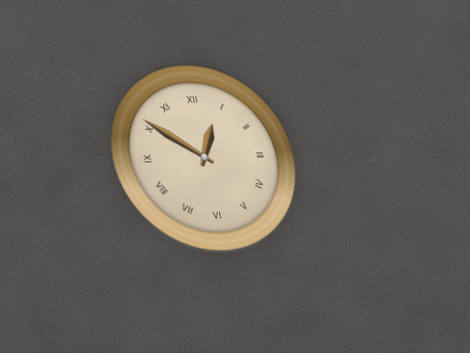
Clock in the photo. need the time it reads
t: 12:51
